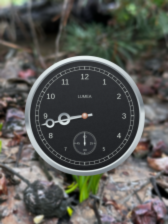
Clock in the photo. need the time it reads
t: 8:43
